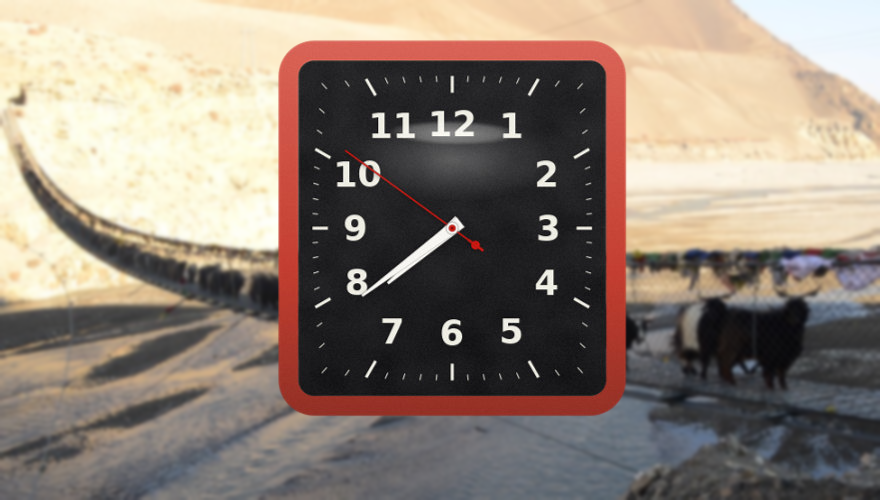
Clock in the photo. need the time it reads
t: 7:38:51
